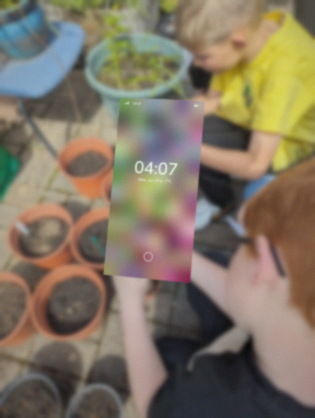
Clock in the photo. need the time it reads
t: 4:07
